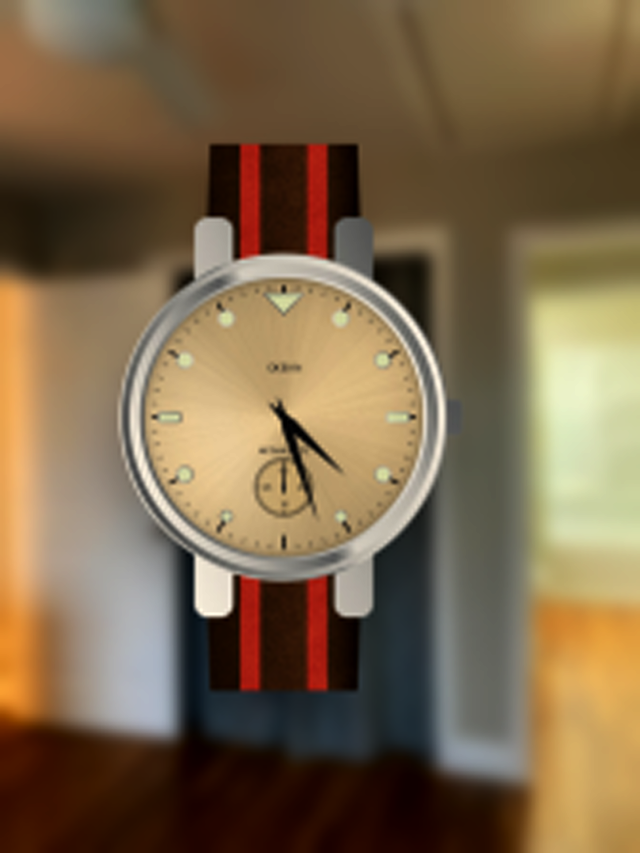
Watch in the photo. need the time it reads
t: 4:27
